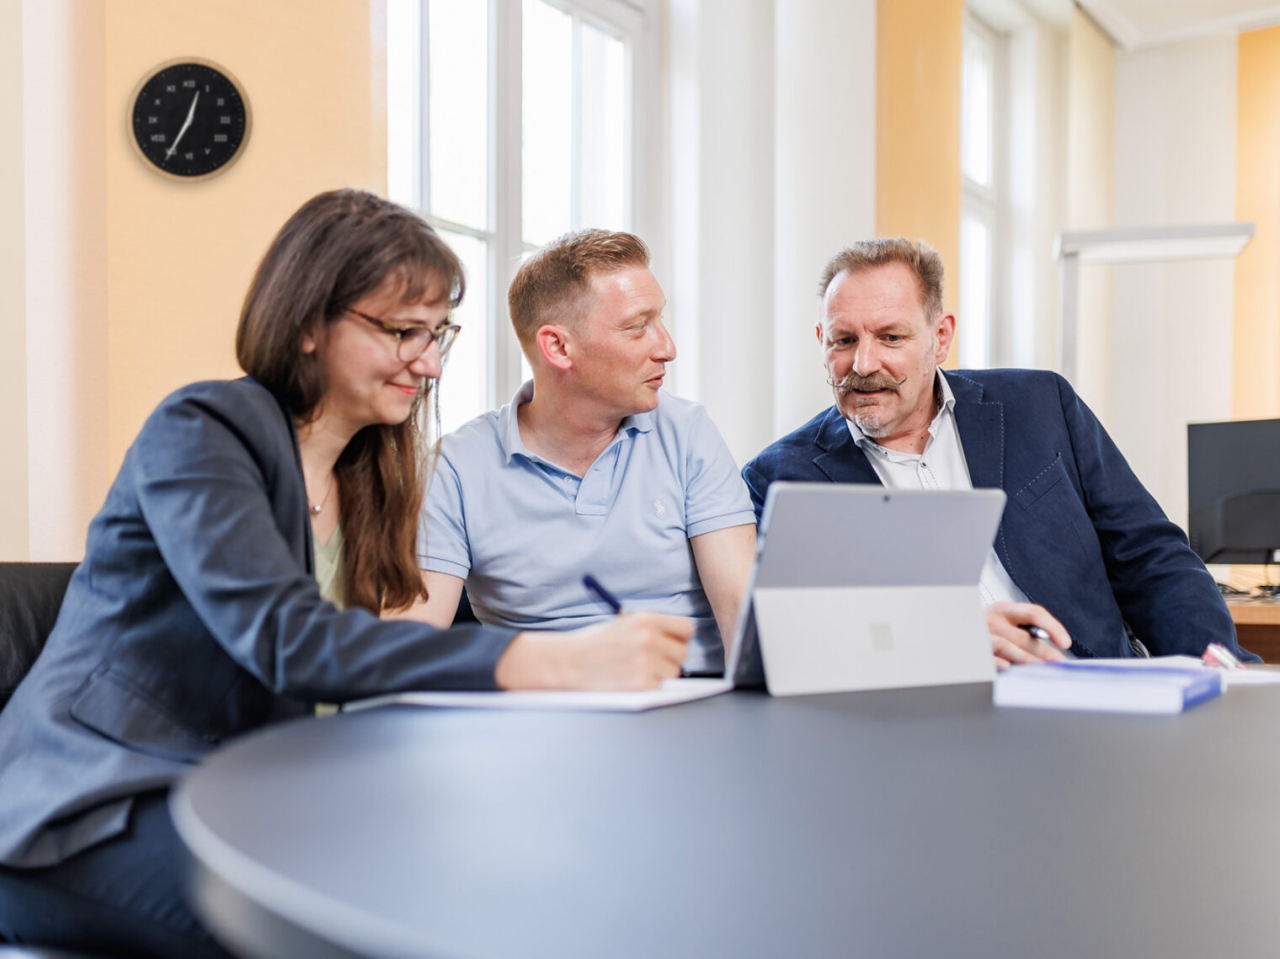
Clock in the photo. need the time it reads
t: 12:35
